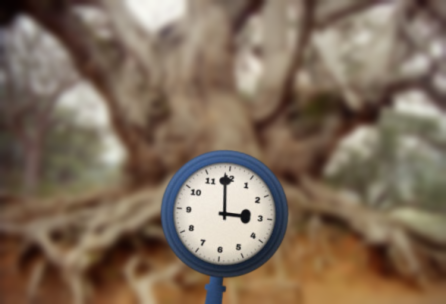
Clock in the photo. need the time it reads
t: 2:59
